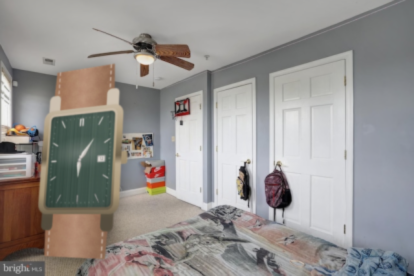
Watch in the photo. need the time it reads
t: 6:06
